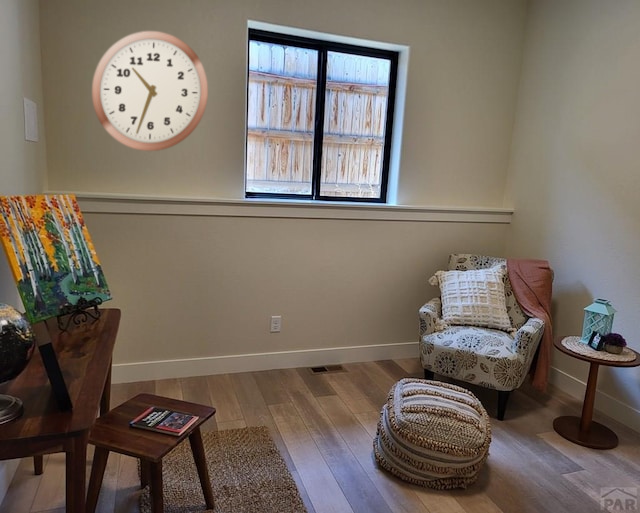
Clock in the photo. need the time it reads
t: 10:33
